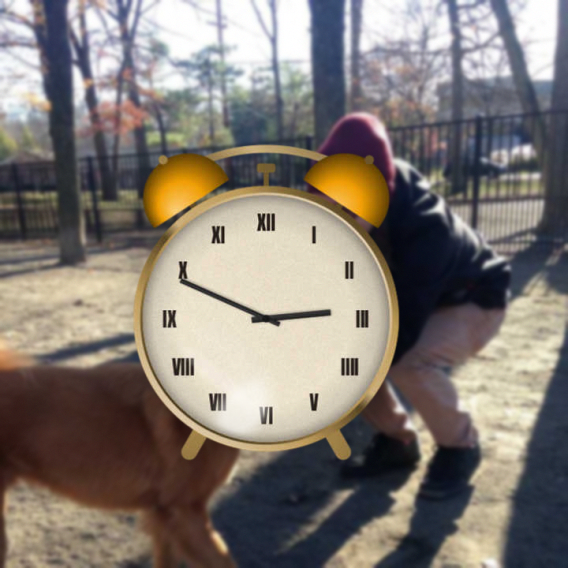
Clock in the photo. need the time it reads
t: 2:49
